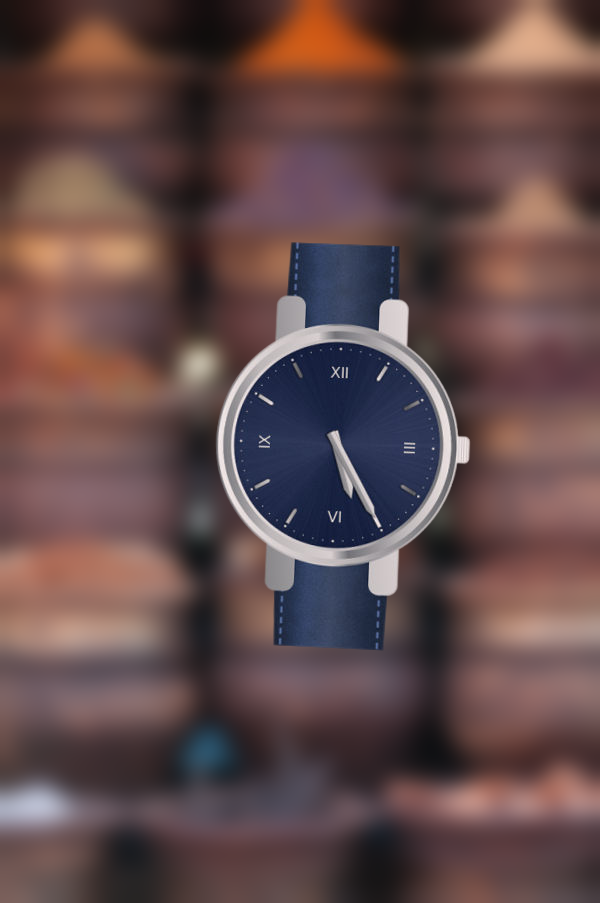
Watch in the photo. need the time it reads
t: 5:25
